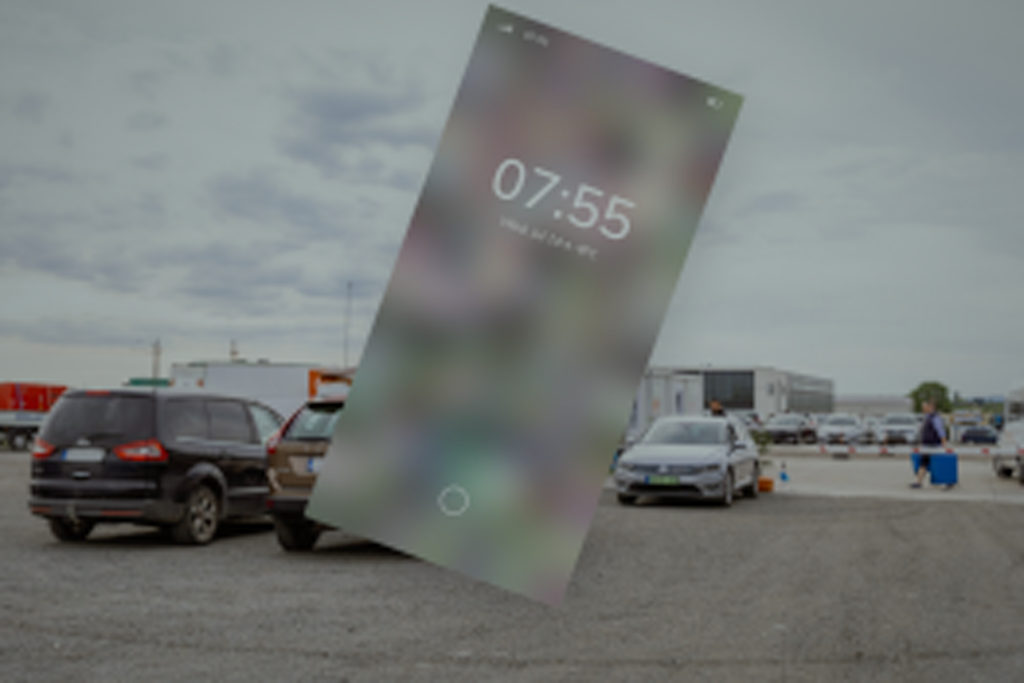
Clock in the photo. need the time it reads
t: 7:55
